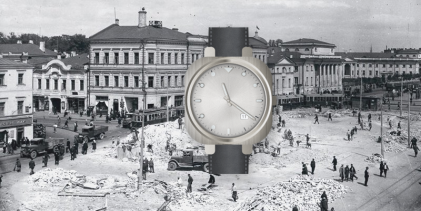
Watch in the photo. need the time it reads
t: 11:21
